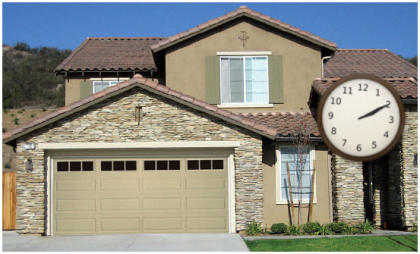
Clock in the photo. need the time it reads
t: 2:10
